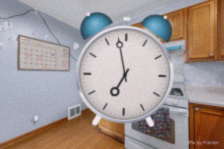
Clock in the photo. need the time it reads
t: 6:58
